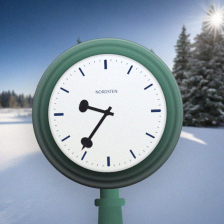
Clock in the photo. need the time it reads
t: 9:36
